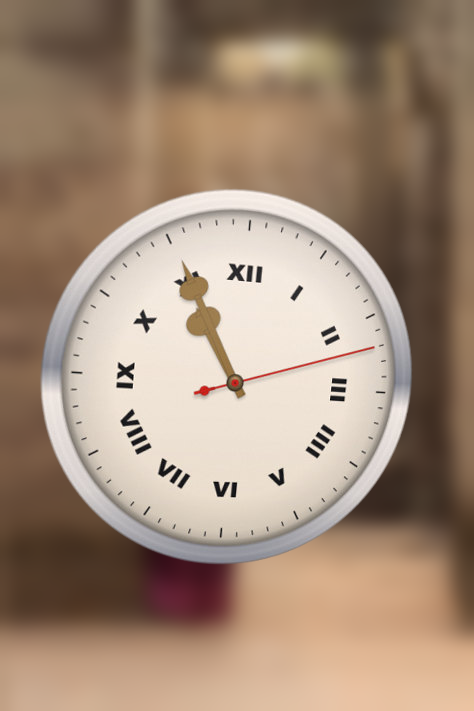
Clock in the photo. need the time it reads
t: 10:55:12
